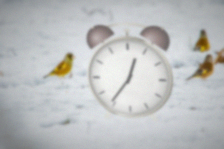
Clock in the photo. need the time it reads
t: 12:36
